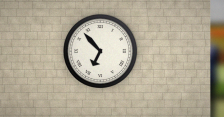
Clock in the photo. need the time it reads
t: 6:53
